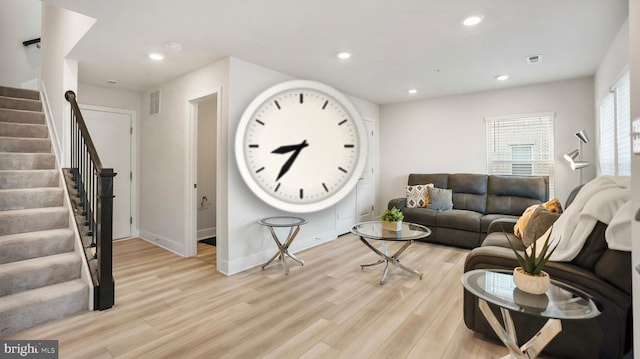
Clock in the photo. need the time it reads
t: 8:36
